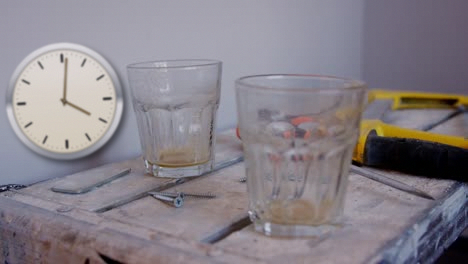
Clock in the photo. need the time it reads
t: 4:01
